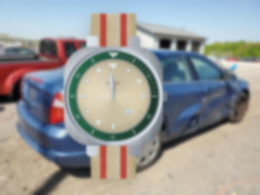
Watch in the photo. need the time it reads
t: 11:59
